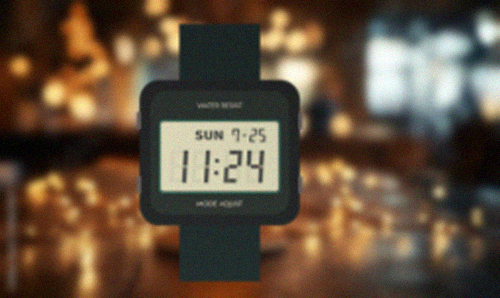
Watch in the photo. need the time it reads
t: 11:24
